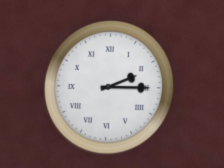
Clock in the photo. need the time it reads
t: 2:15
